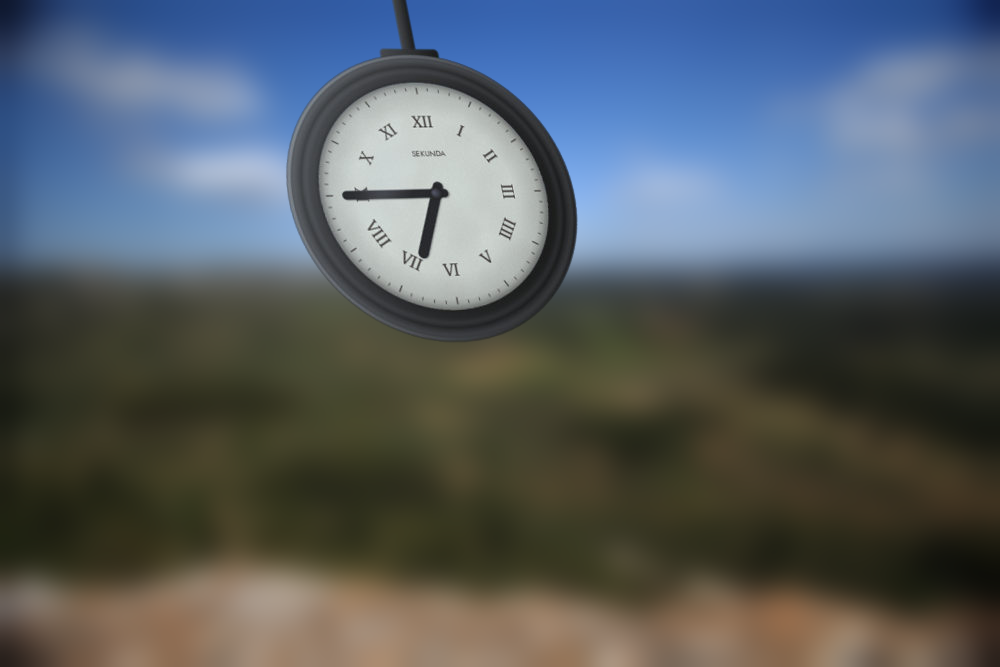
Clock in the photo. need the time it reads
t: 6:45
